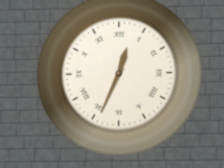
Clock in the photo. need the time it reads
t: 12:34
